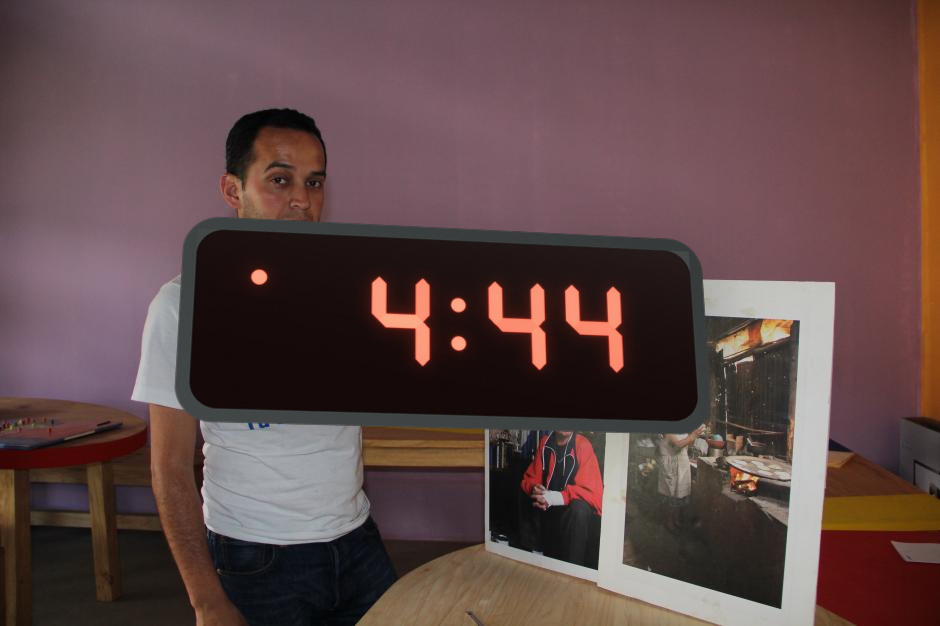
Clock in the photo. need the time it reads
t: 4:44
